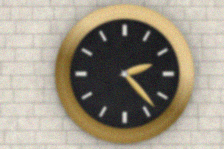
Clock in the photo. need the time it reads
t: 2:23
